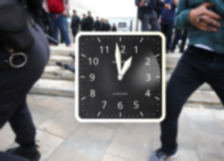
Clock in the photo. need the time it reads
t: 12:59
